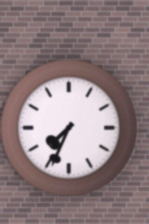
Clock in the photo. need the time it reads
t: 7:34
